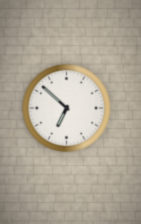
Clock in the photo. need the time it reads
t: 6:52
